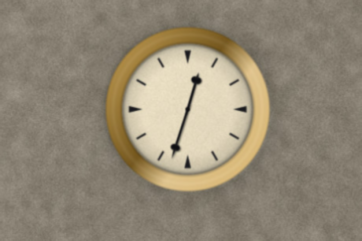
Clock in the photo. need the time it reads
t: 12:33
